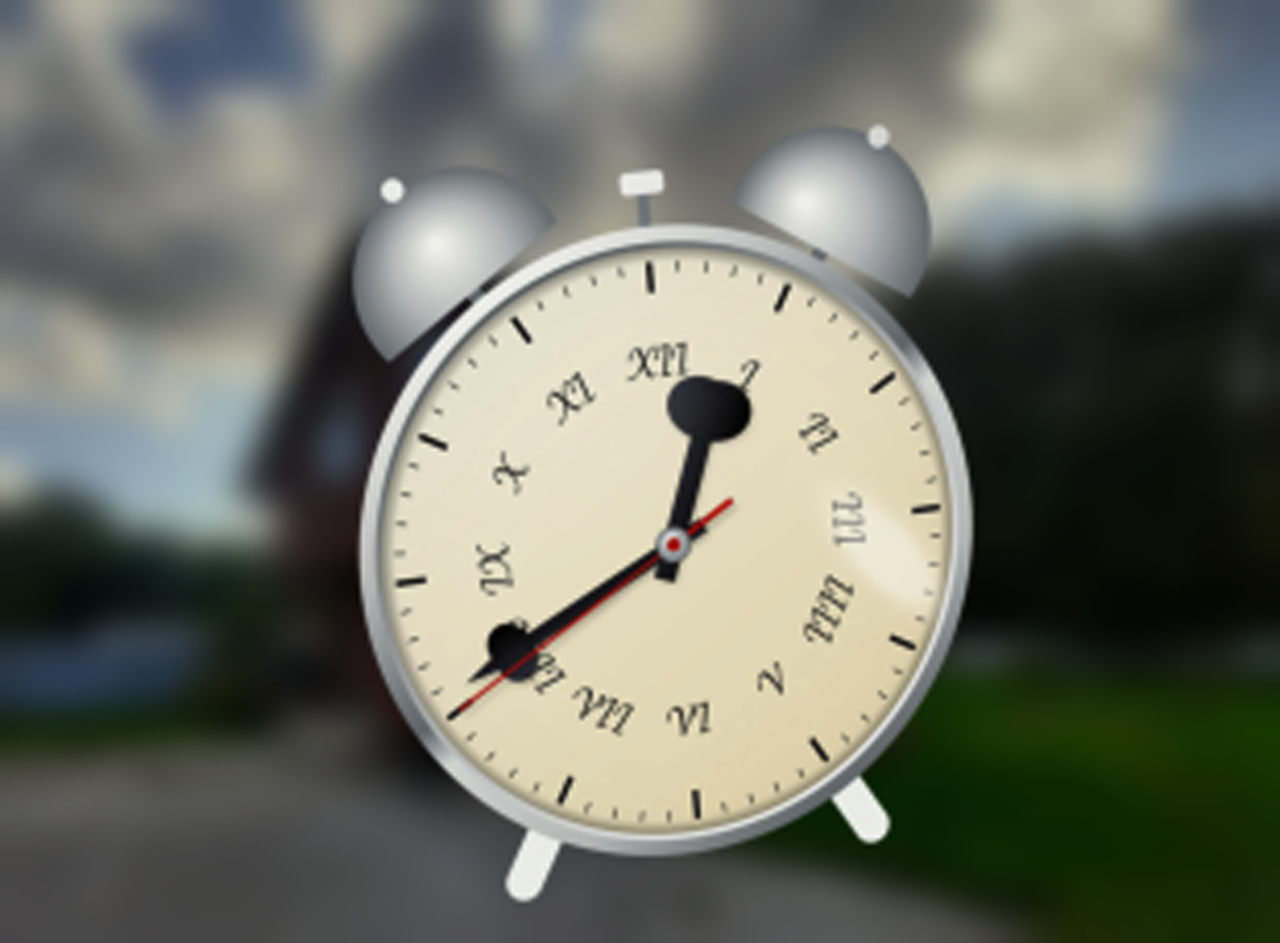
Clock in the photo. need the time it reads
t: 12:40:40
